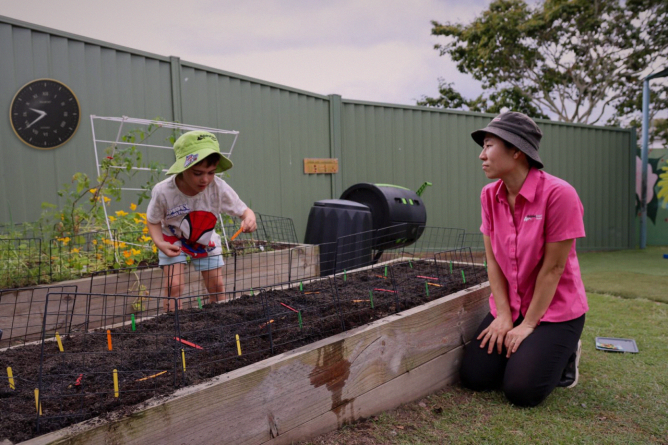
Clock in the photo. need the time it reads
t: 9:39
